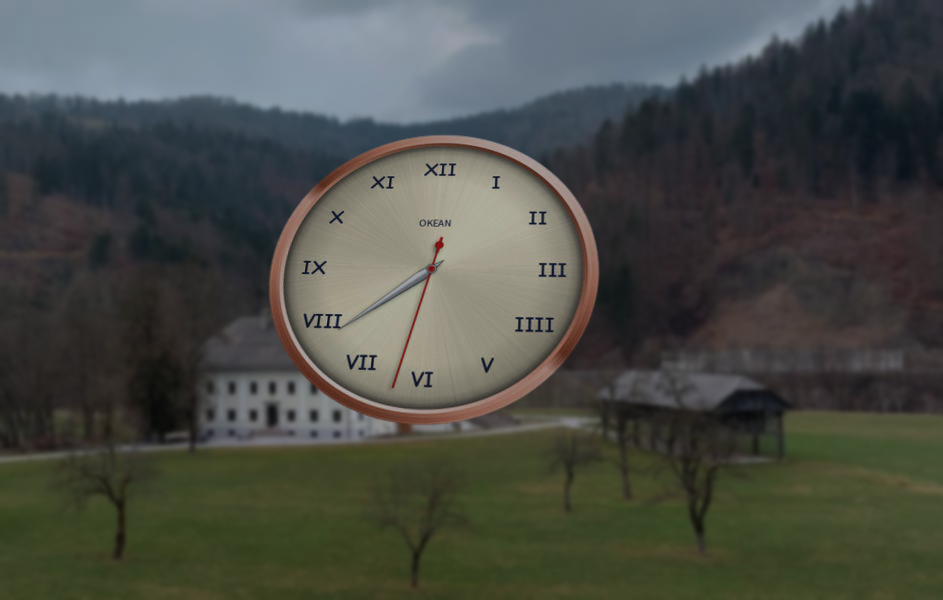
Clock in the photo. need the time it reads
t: 7:38:32
